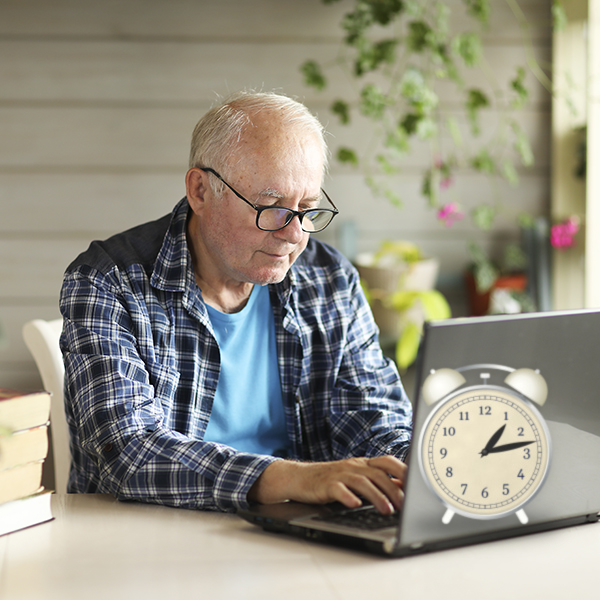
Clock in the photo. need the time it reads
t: 1:13
